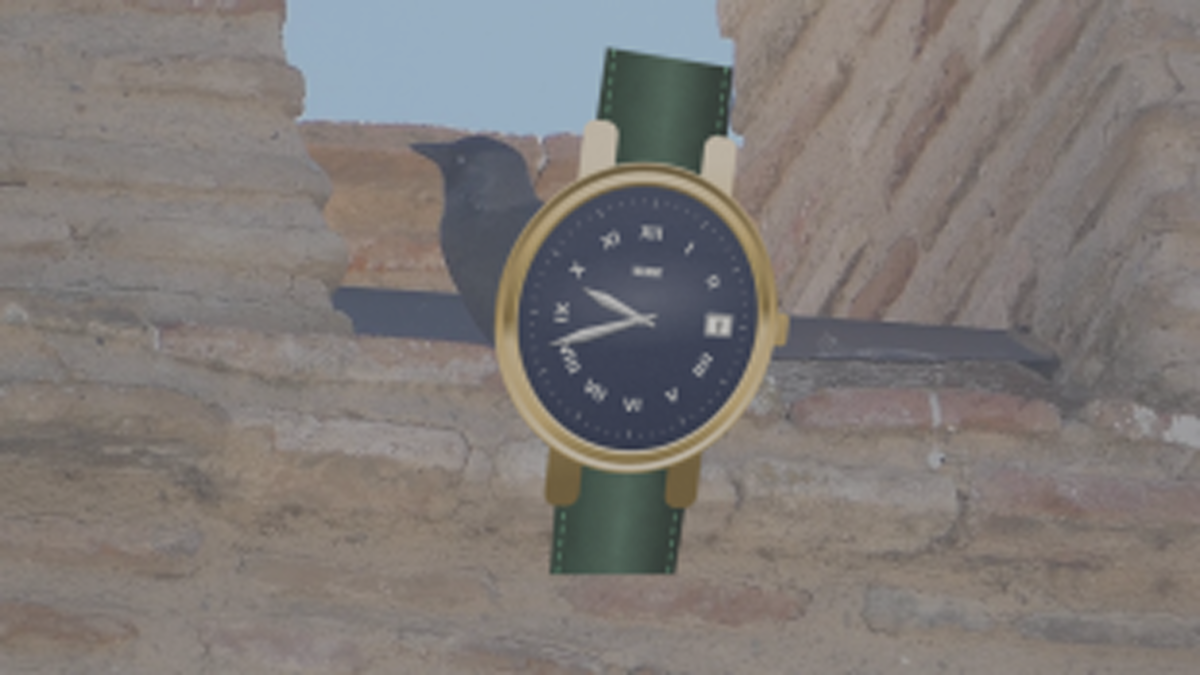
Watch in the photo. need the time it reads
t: 9:42
